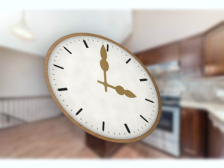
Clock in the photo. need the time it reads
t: 4:04
